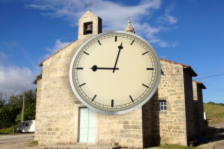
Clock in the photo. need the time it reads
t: 9:02
